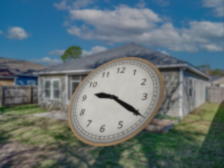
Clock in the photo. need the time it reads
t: 9:20
